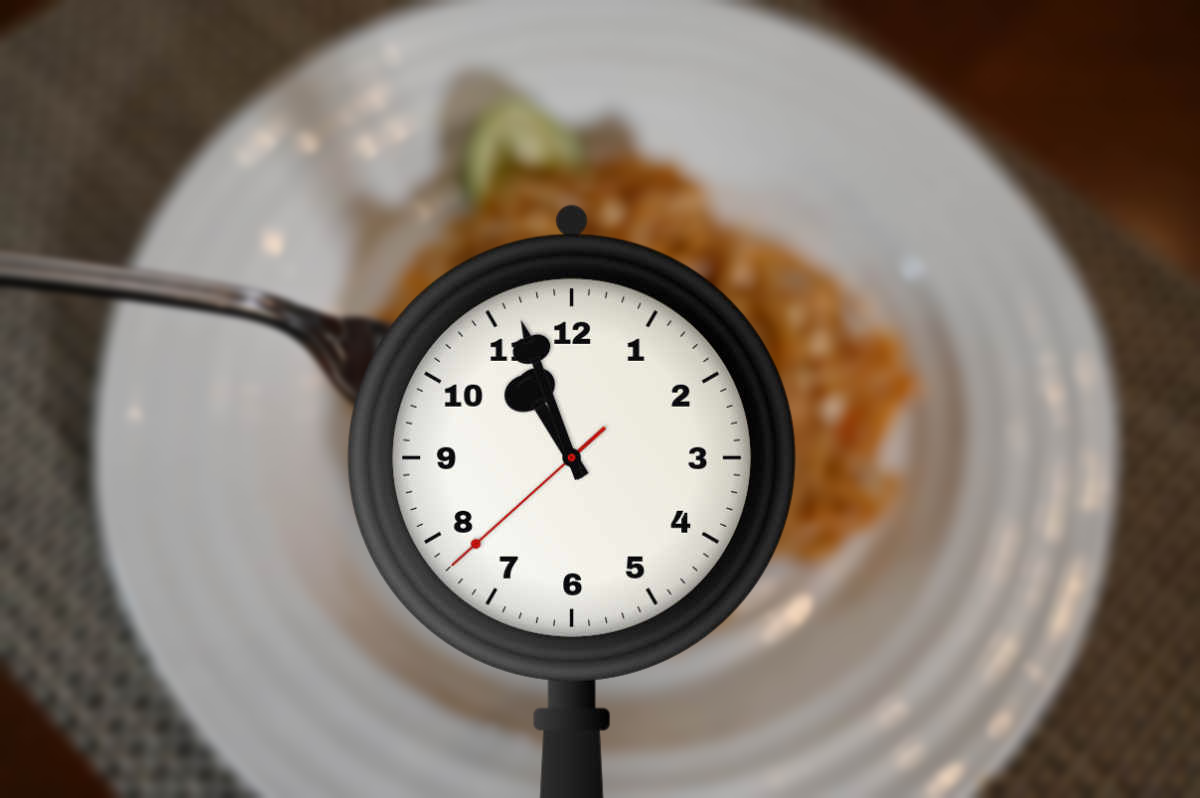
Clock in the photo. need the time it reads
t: 10:56:38
